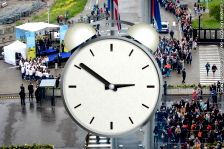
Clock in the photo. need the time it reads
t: 2:51
